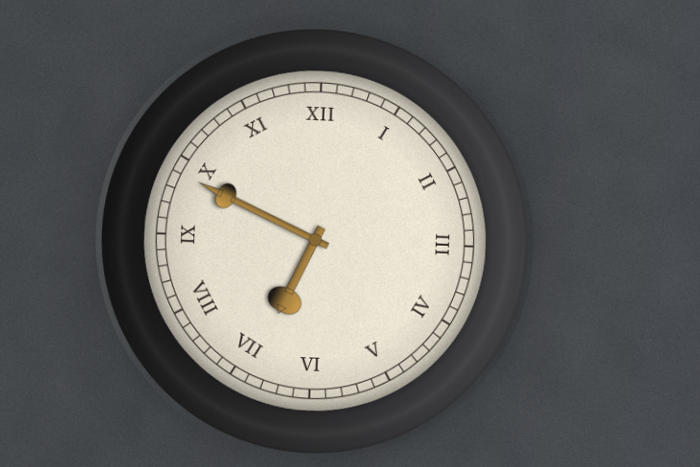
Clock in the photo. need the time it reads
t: 6:49
